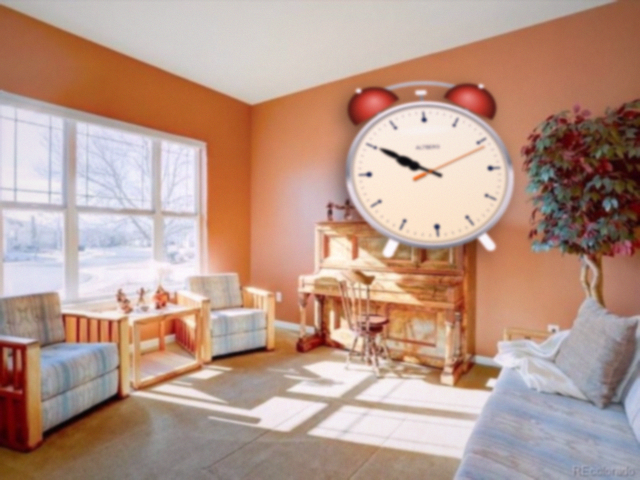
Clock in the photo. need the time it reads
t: 9:50:11
